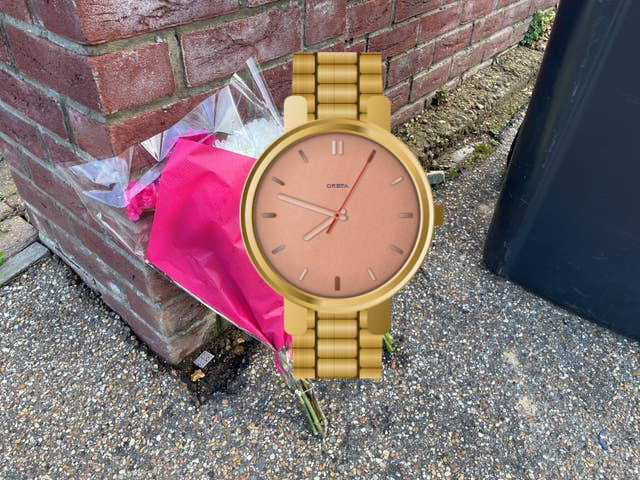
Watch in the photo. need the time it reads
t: 7:48:05
